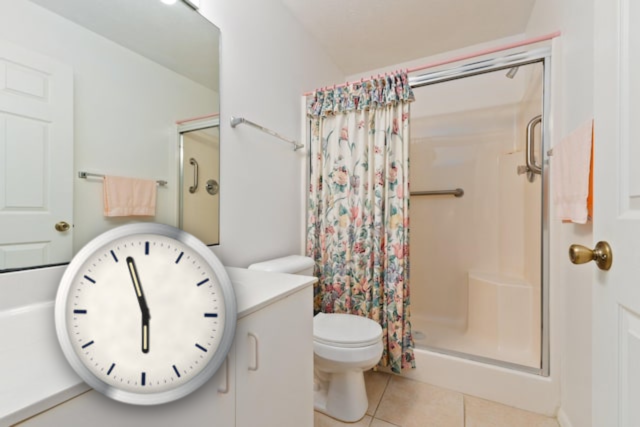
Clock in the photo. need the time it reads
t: 5:57
